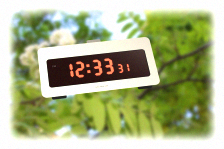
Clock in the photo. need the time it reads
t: 12:33:31
